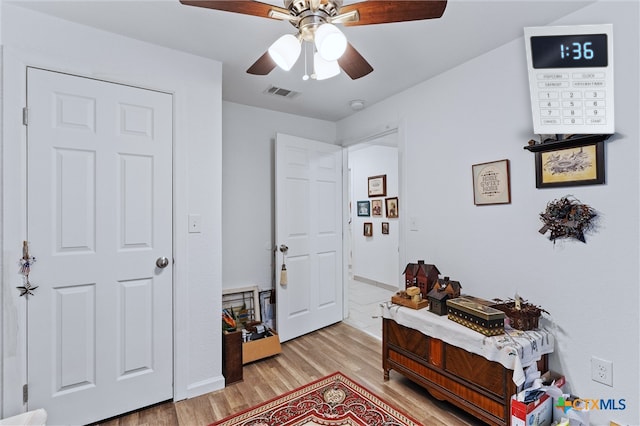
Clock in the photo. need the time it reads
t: 1:36
